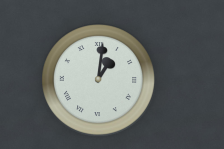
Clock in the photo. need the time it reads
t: 1:01
